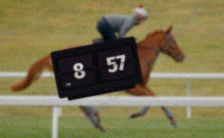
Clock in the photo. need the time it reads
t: 8:57
